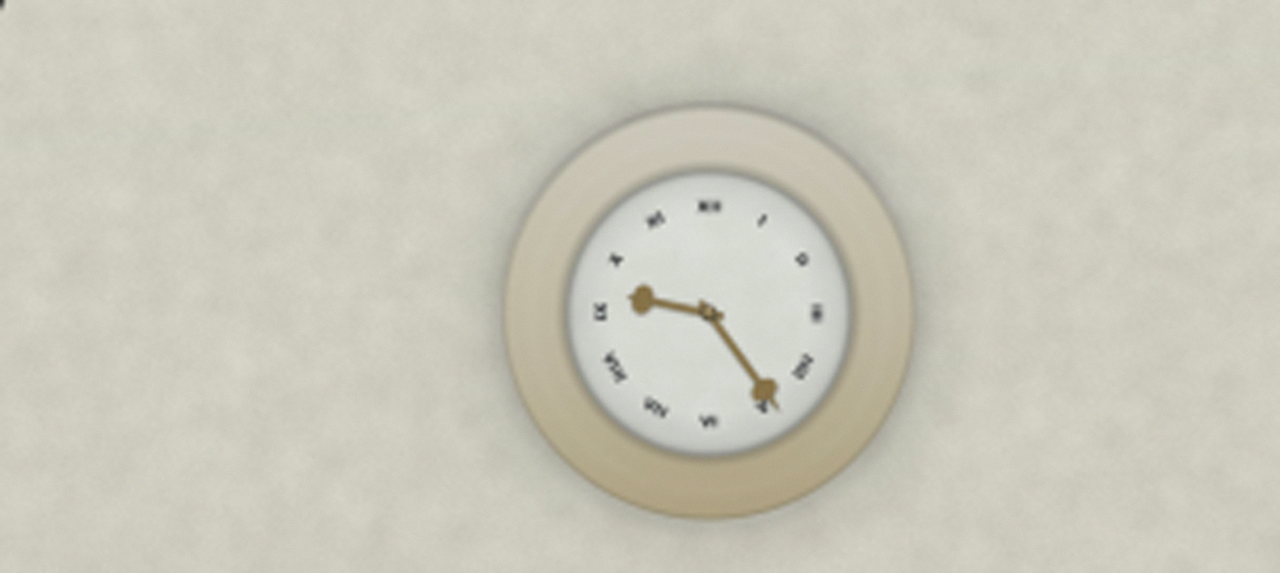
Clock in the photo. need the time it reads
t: 9:24
